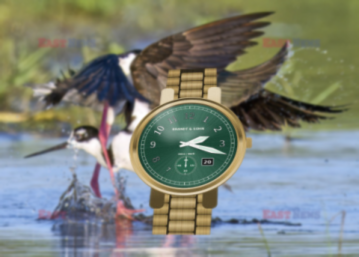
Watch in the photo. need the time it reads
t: 2:18
